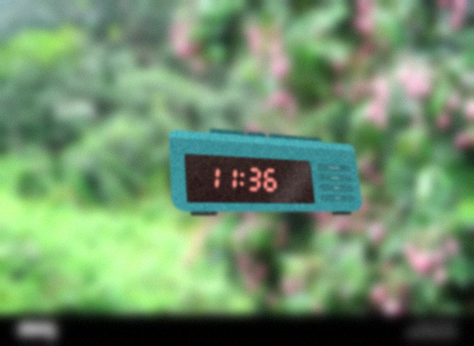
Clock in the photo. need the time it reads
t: 11:36
